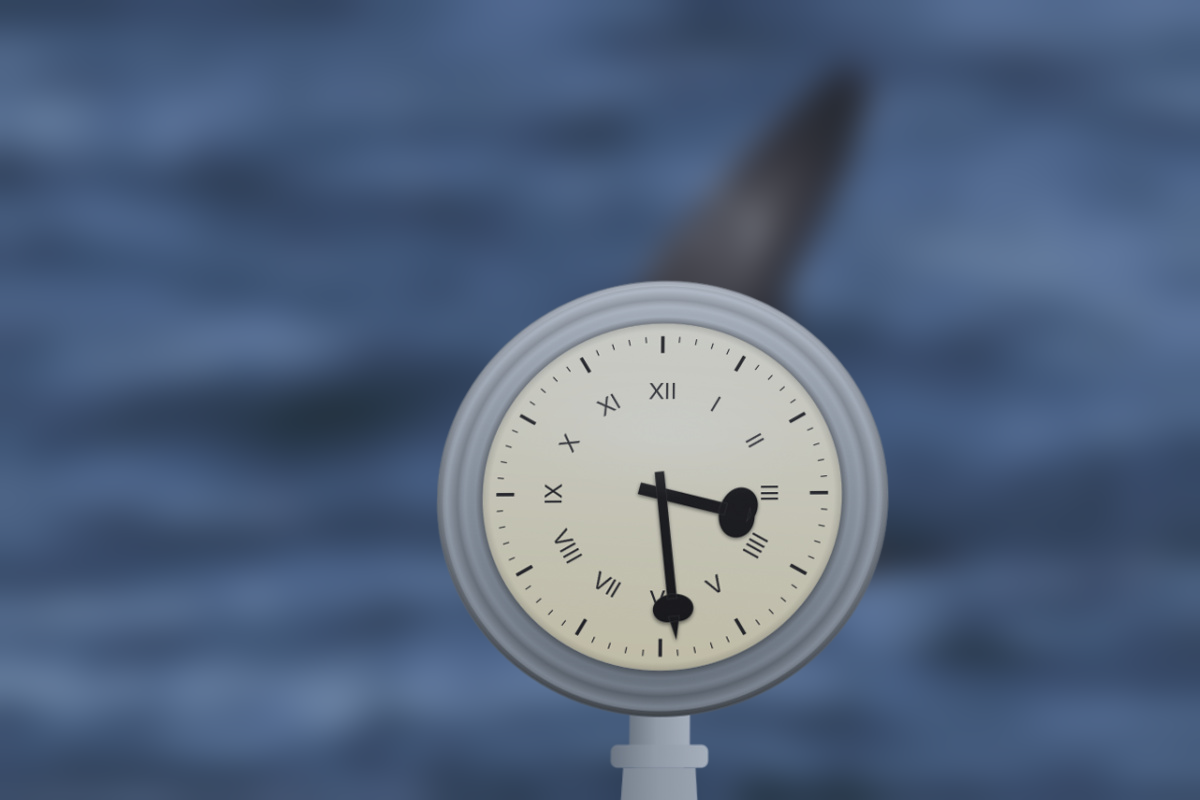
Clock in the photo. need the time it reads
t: 3:29
